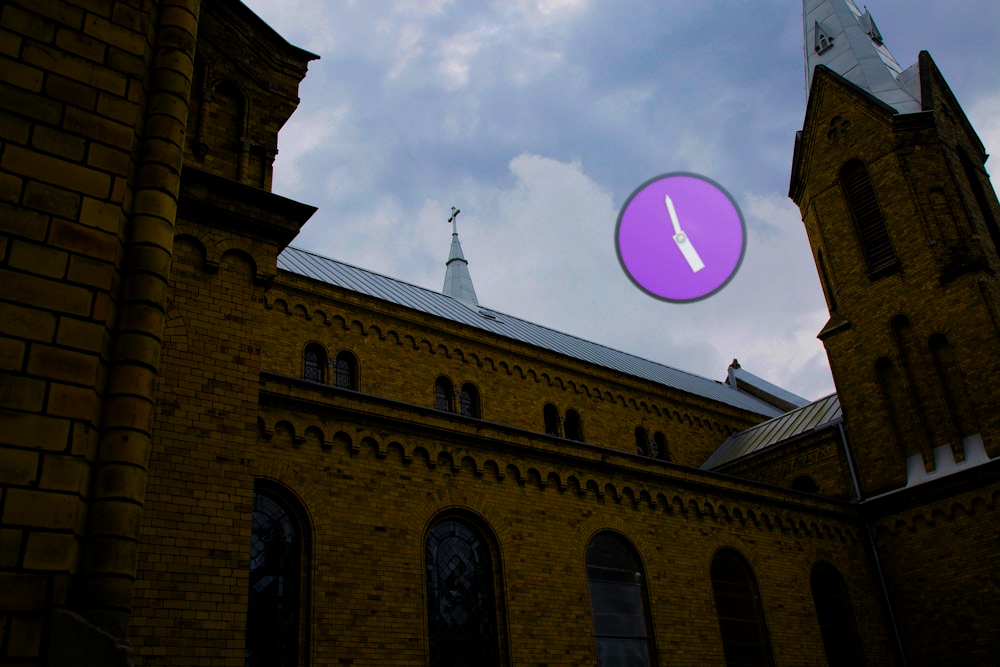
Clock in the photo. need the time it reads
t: 4:57
